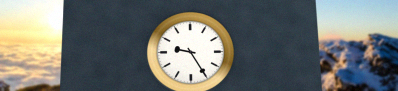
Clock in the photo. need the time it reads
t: 9:25
